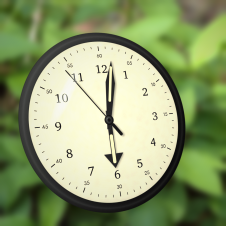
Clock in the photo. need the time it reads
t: 6:01:54
